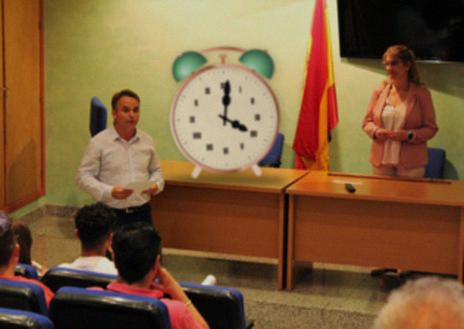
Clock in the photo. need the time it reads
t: 4:01
